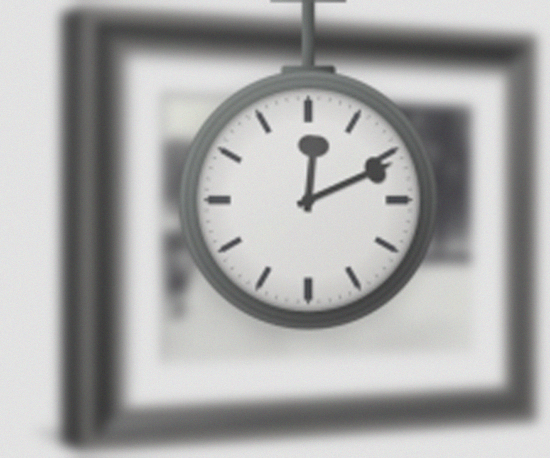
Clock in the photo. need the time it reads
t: 12:11
